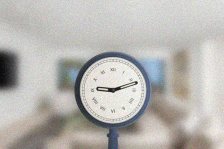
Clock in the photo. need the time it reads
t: 9:12
